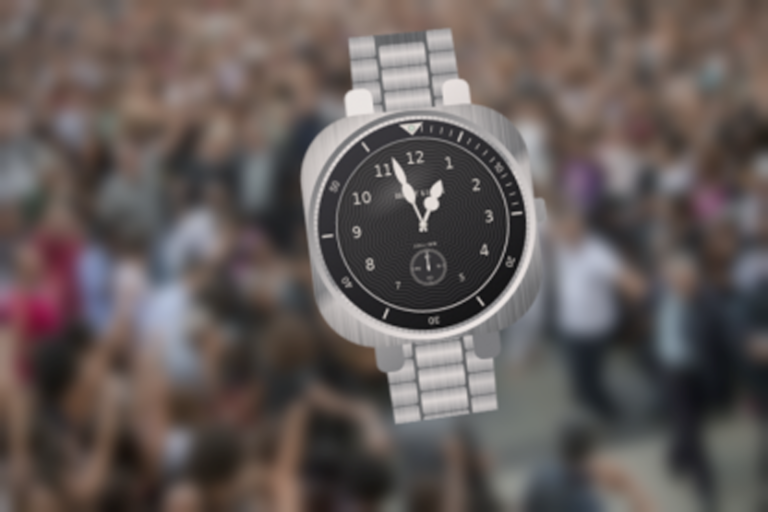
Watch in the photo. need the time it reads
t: 12:57
